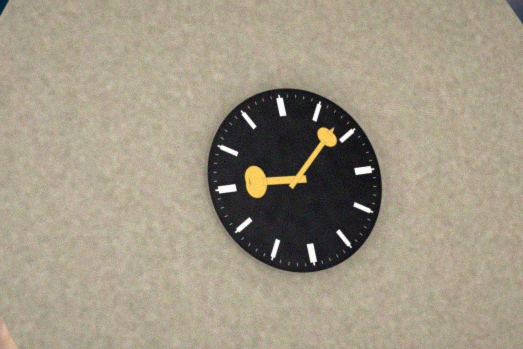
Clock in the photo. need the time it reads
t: 9:08
